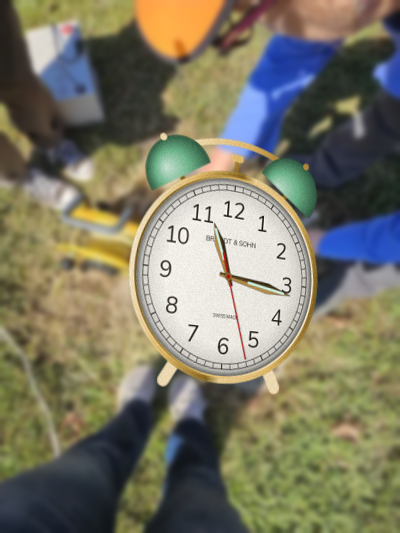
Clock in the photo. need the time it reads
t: 11:16:27
